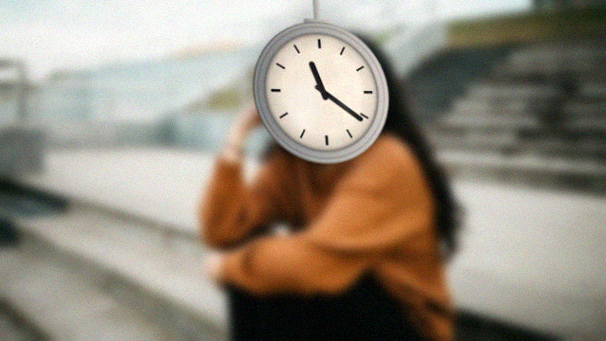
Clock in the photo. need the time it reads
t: 11:21
